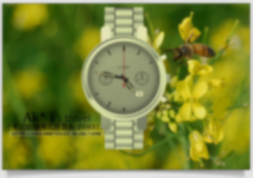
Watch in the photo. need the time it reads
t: 4:47
